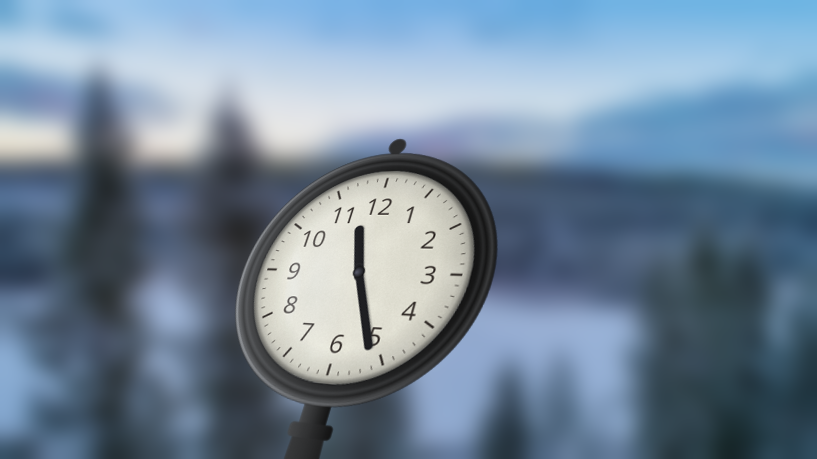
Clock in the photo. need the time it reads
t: 11:26
